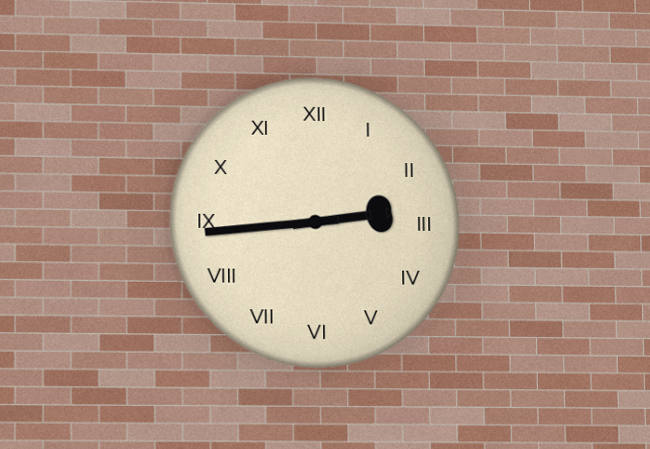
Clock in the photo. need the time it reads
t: 2:44
